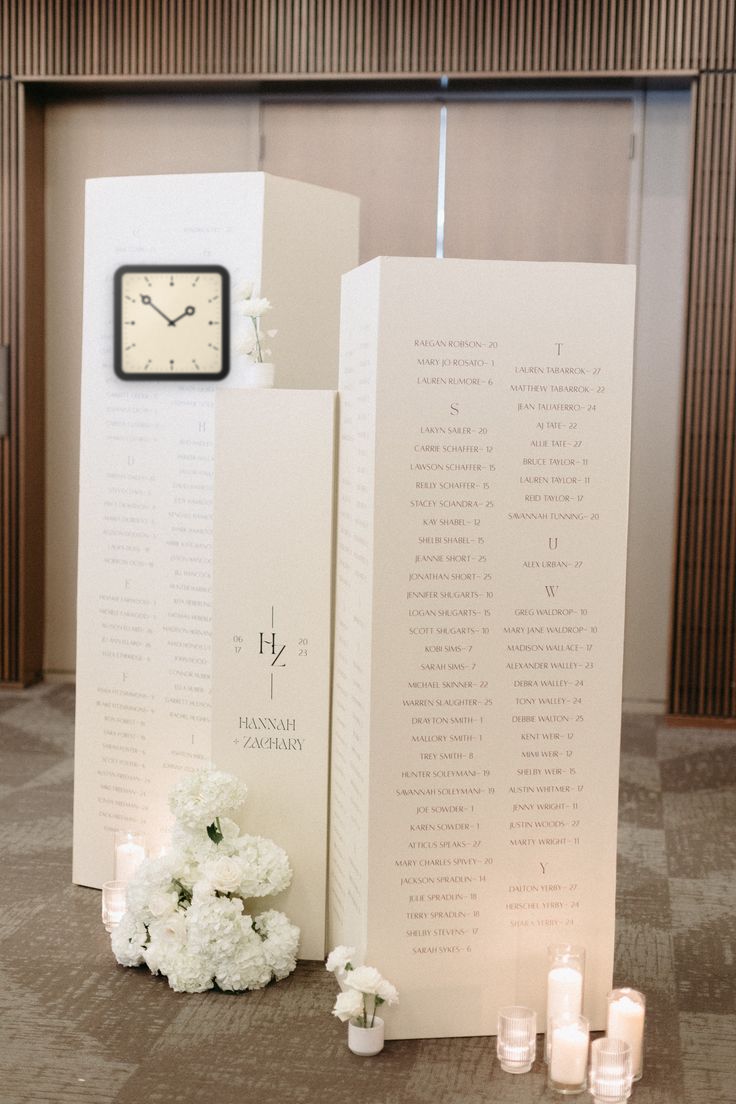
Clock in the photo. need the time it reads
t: 1:52
